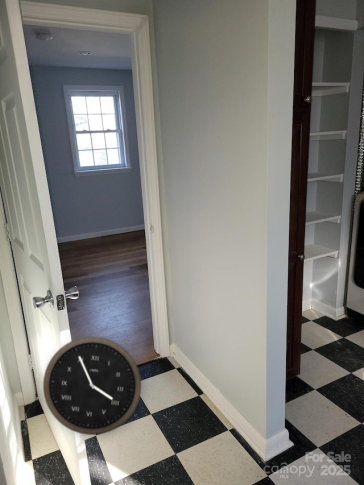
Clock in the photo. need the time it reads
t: 3:55
